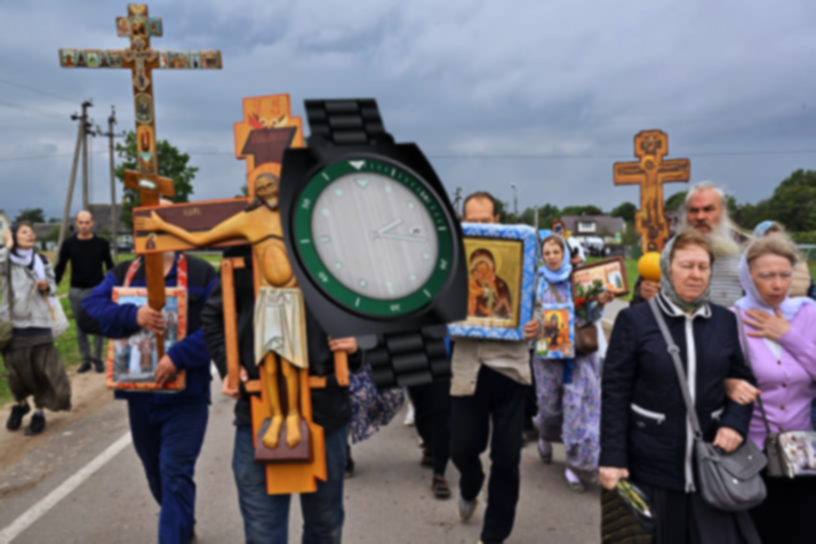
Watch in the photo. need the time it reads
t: 2:17
